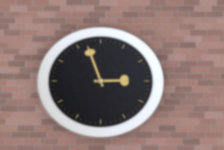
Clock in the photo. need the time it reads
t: 2:57
